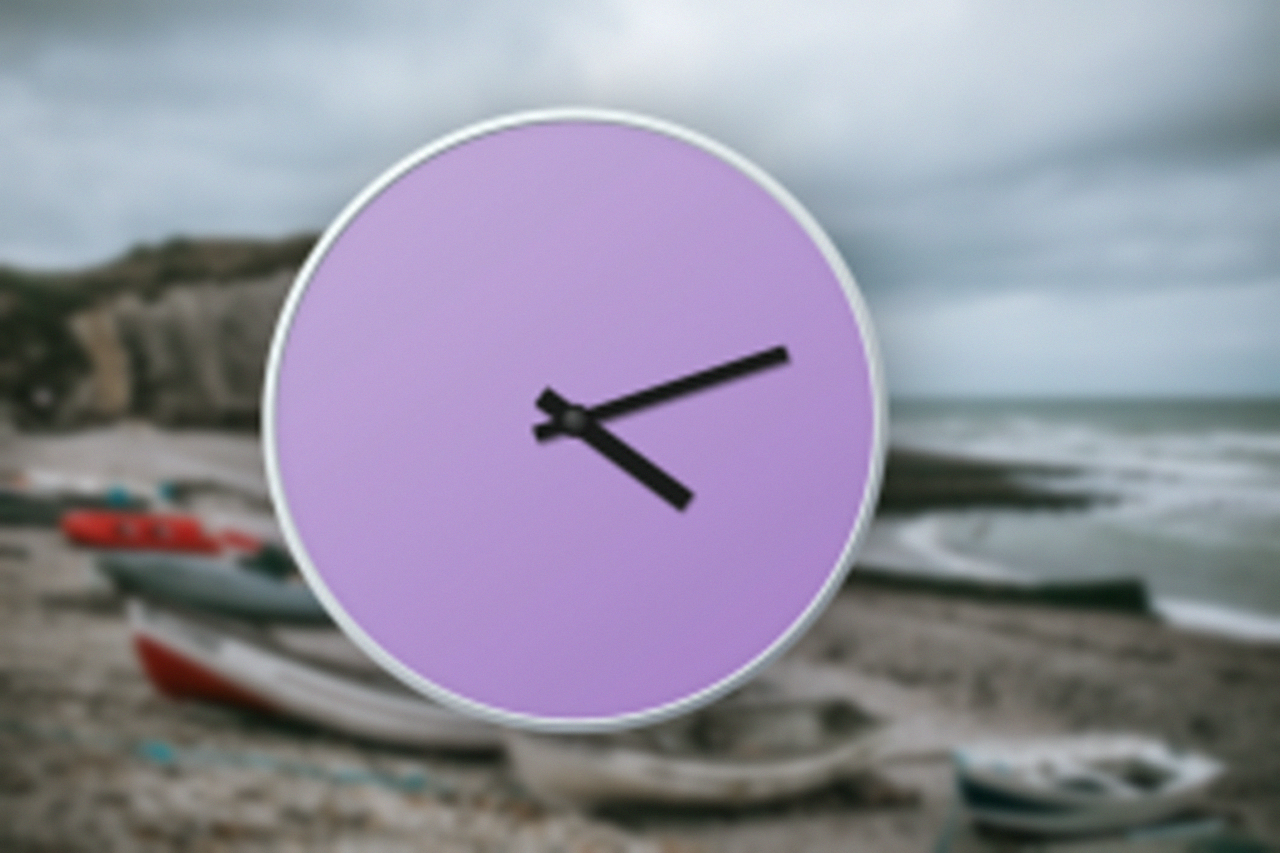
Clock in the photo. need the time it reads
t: 4:12
